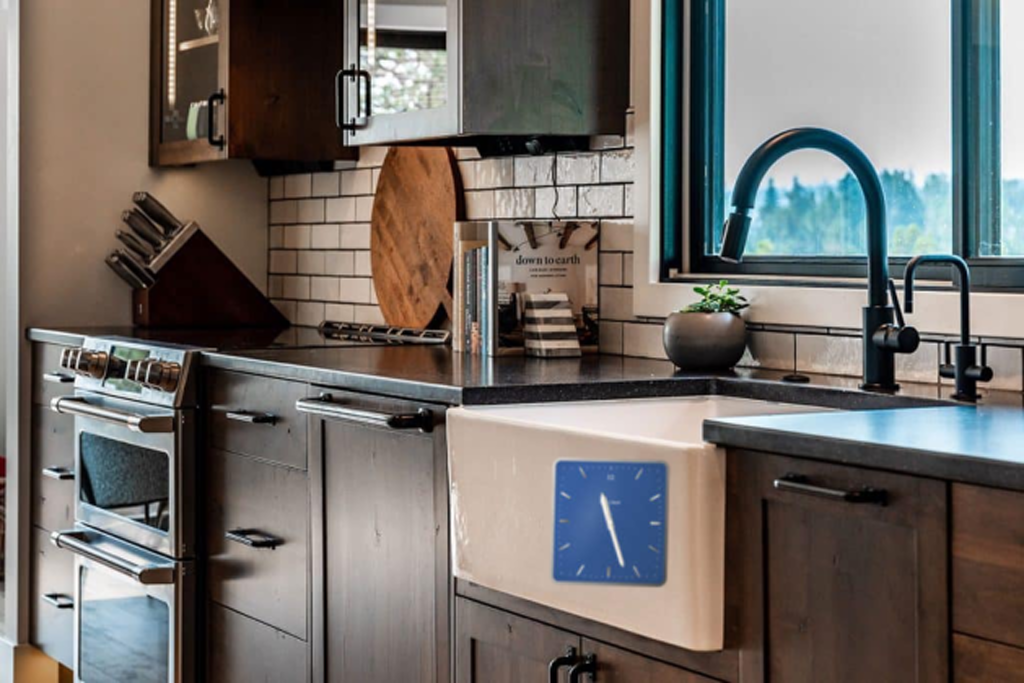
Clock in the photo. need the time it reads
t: 11:27
